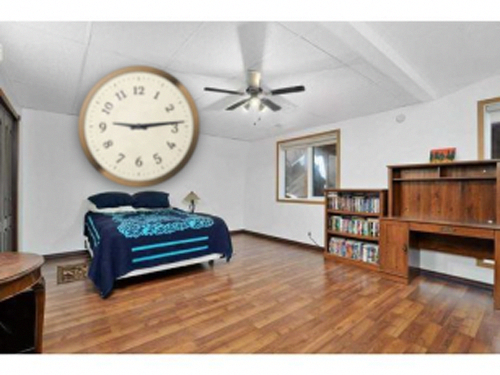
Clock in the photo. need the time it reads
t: 9:14
